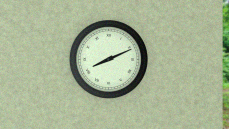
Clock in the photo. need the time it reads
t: 8:11
